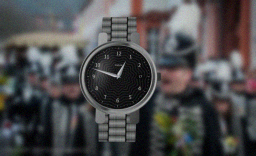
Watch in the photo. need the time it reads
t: 12:48
